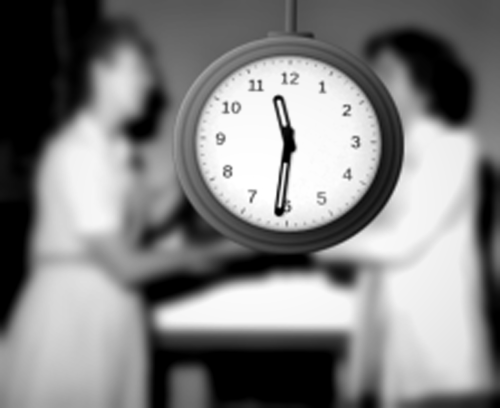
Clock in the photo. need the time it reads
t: 11:31
